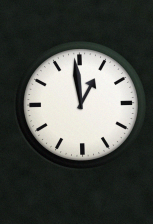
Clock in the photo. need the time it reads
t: 12:59
